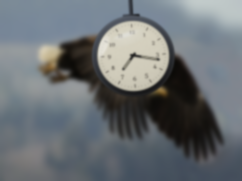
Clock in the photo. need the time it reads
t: 7:17
